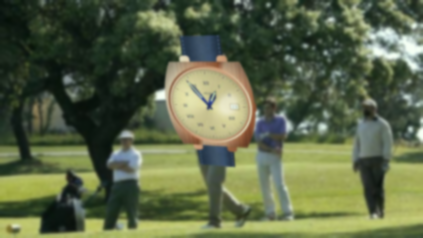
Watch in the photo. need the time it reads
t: 12:54
